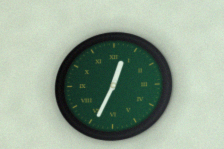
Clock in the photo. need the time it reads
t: 12:34
